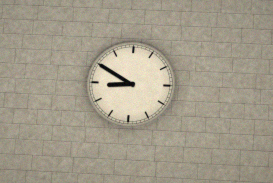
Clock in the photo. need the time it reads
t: 8:50
